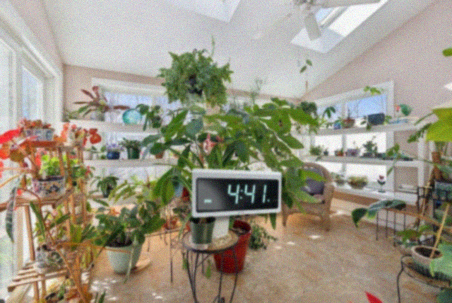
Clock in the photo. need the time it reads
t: 4:41
